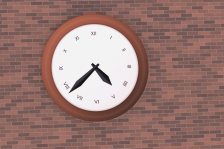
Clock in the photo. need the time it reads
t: 4:38
